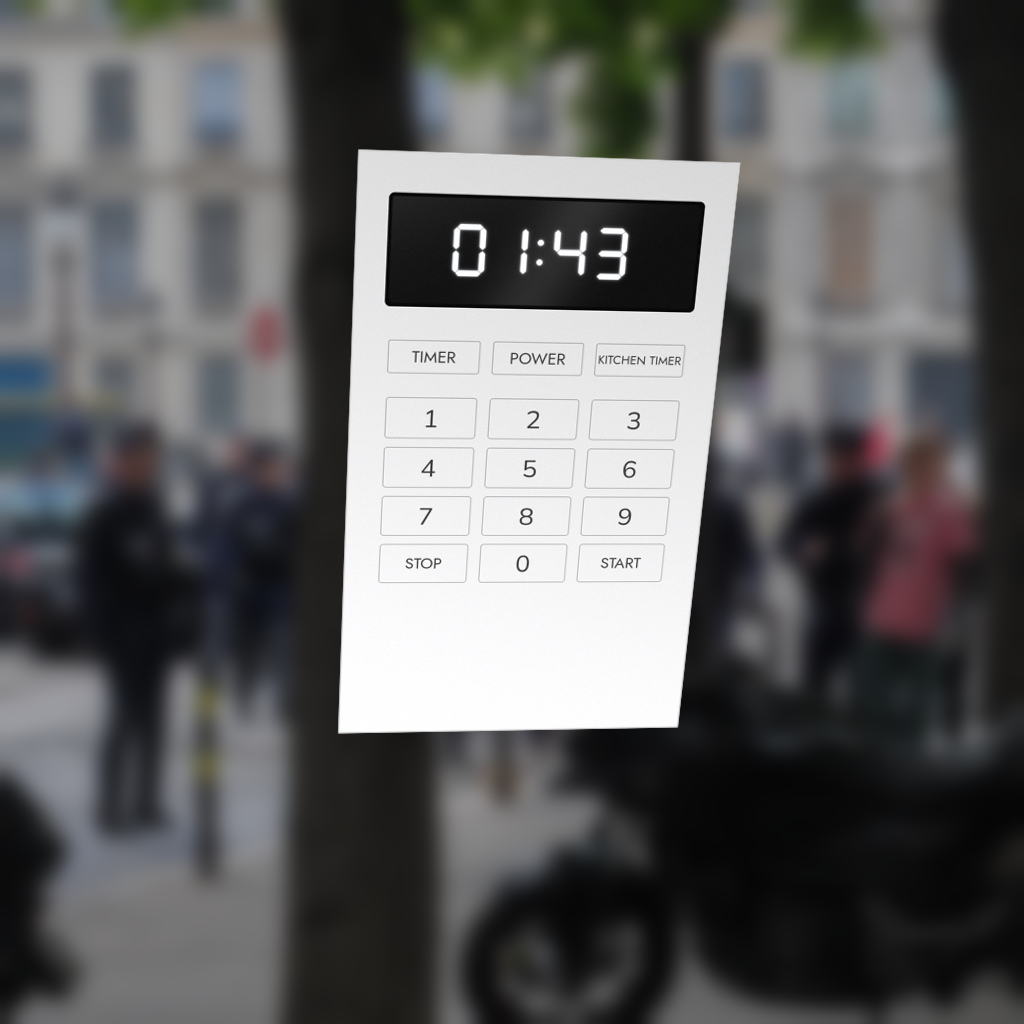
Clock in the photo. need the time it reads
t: 1:43
